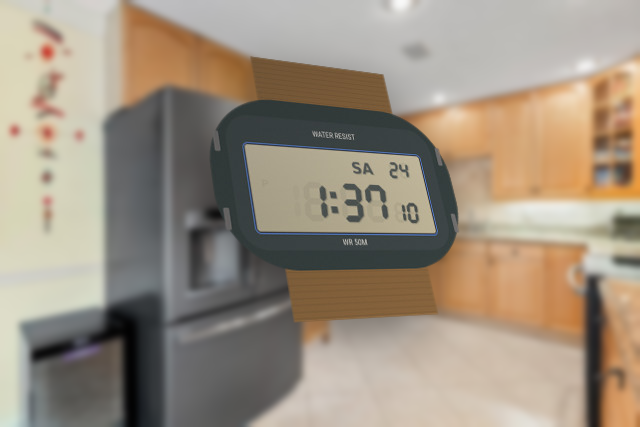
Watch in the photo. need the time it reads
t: 1:37:10
